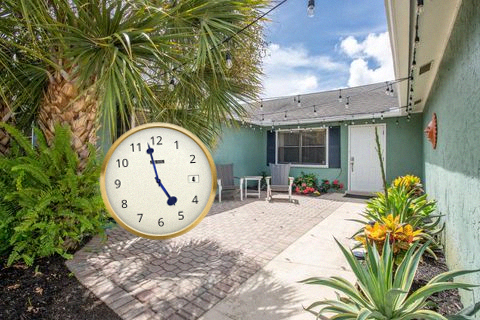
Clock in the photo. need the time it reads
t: 4:58
